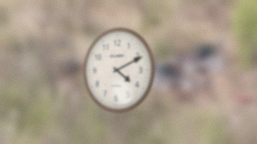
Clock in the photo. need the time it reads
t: 4:11
